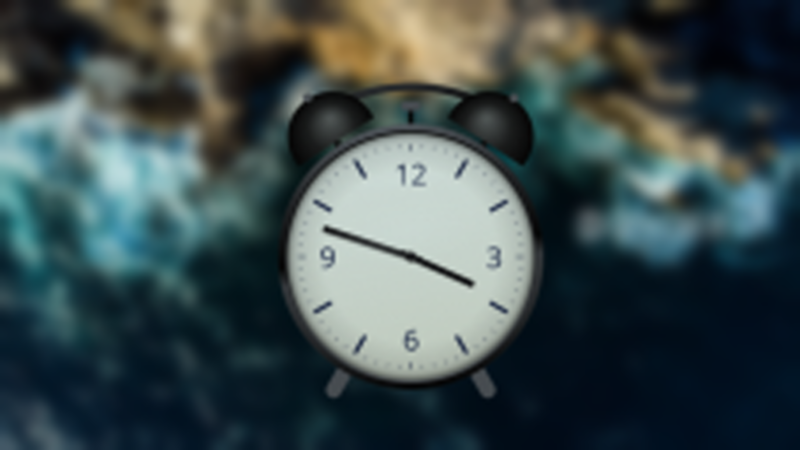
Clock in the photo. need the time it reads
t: 3:48
